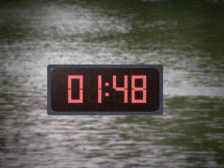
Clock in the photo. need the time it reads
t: 1:48
